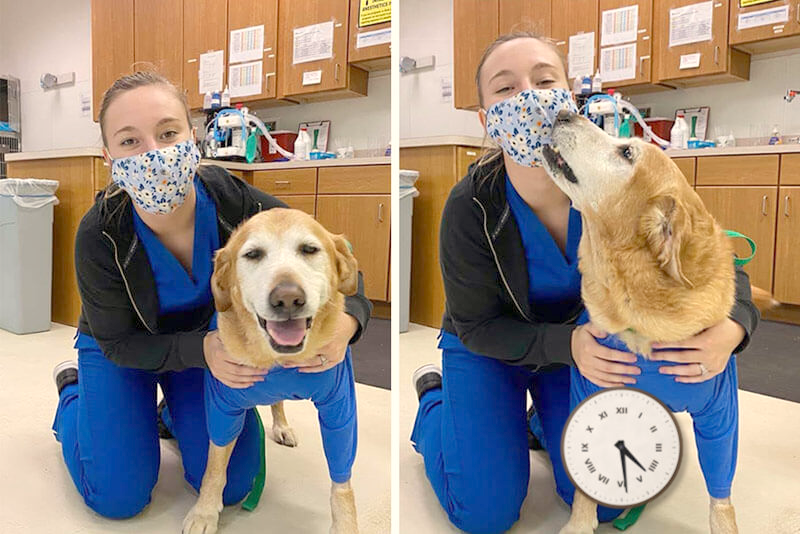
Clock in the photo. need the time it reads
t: 4:29
